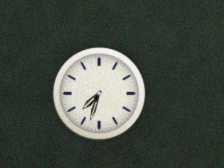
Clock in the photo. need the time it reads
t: 7:33
